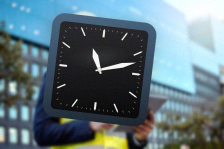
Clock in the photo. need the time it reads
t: 11:12
